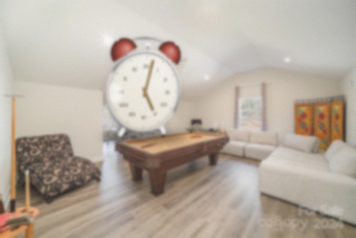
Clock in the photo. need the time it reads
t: 5:02
